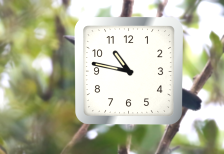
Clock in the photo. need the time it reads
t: 10:47
